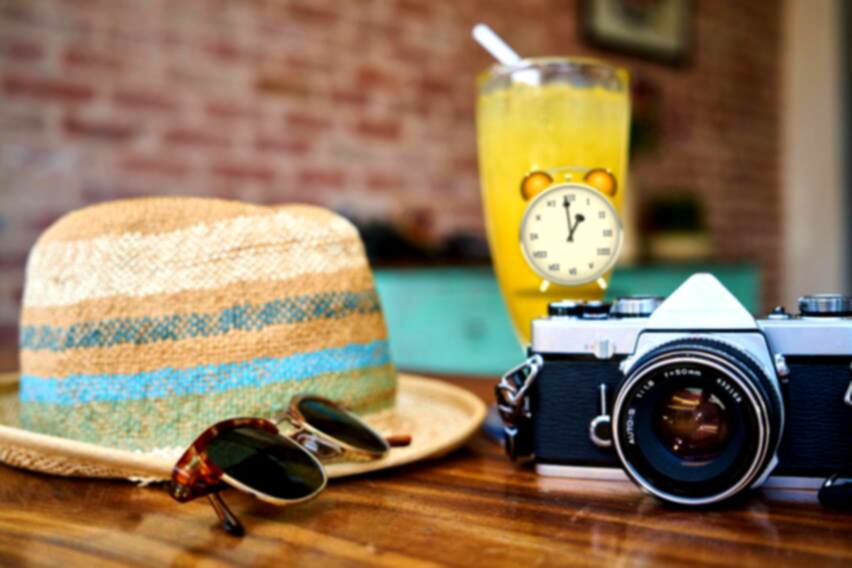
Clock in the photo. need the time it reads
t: 12:59
